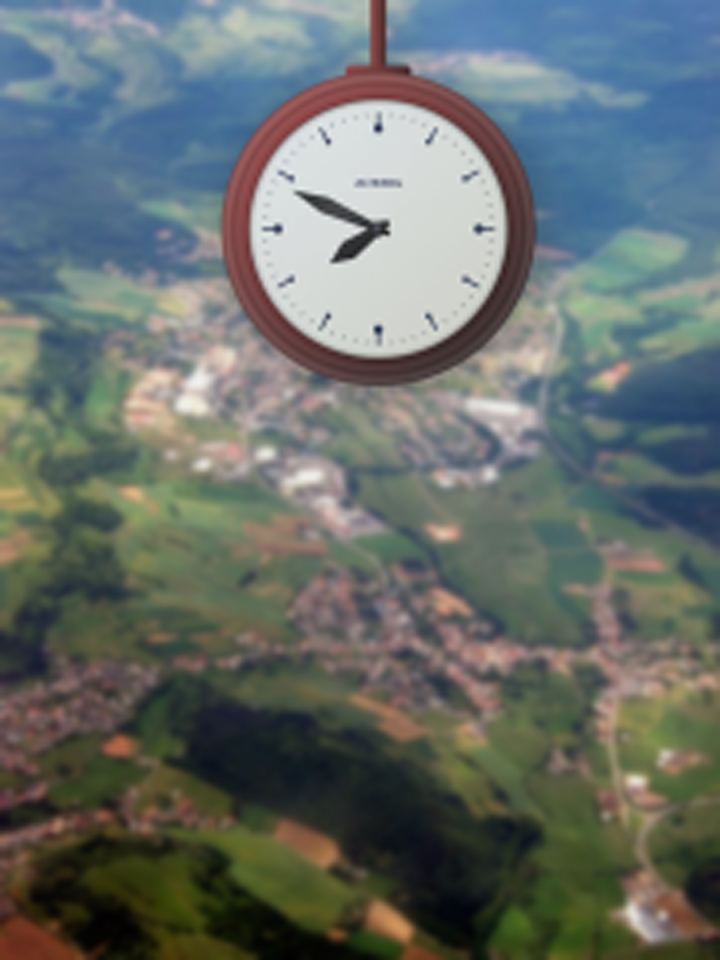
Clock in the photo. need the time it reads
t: 7:49
